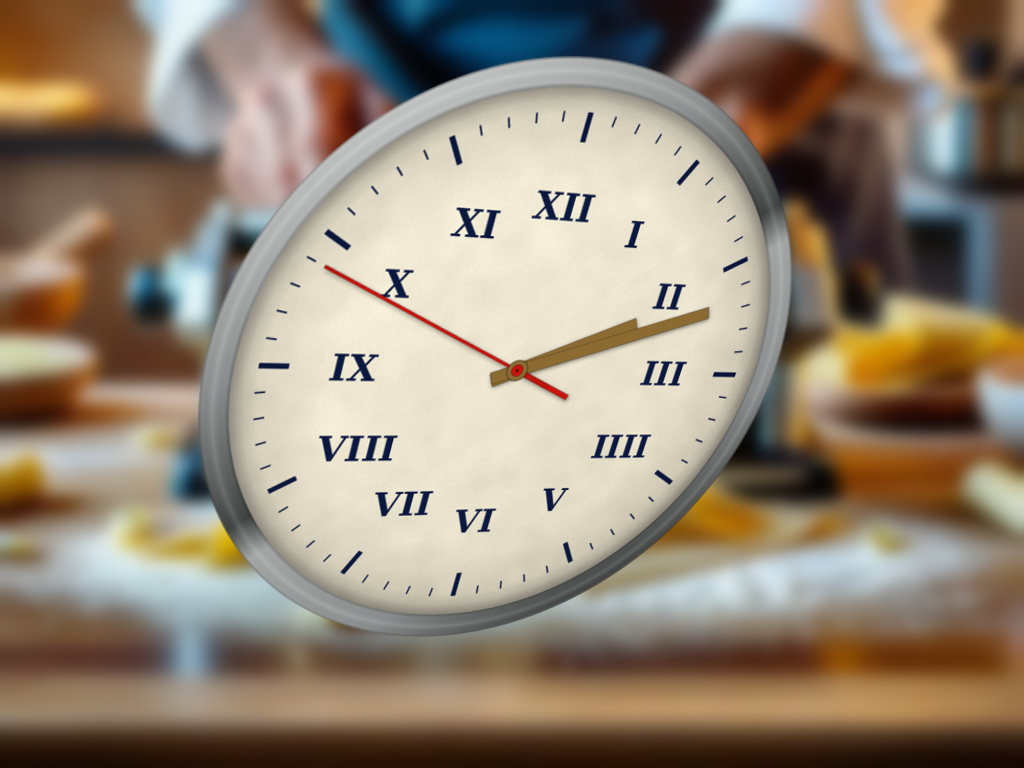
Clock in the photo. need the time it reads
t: 2:11:49
